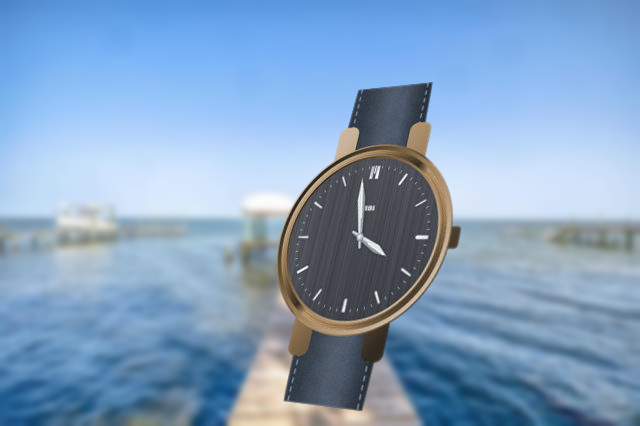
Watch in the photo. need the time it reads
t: 3:58
